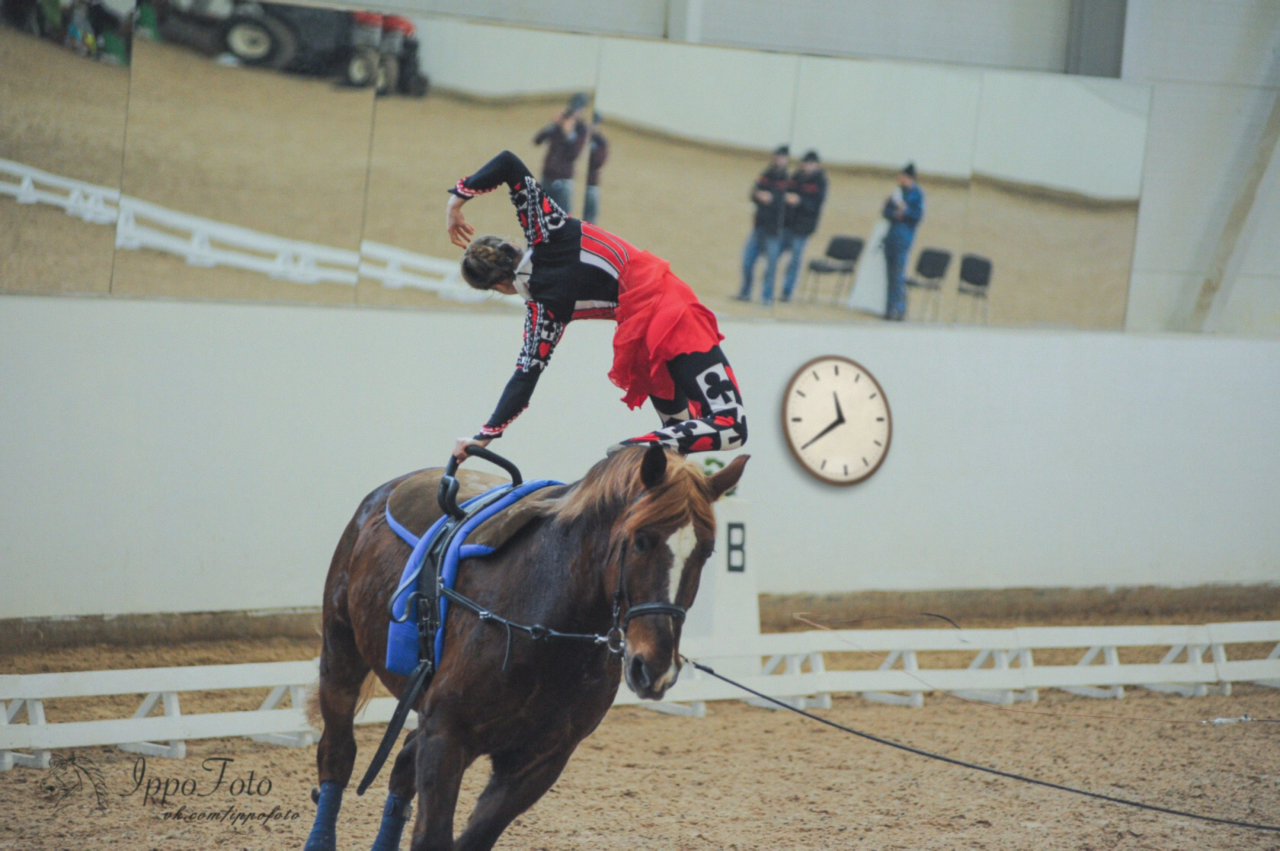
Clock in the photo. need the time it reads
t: 11:40
